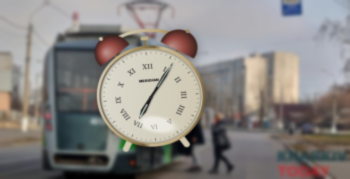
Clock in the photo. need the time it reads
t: 7:06
